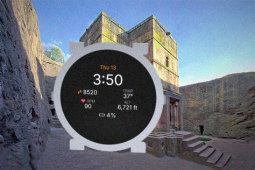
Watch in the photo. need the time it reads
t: 3:50
